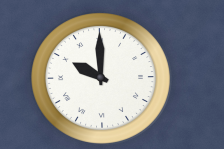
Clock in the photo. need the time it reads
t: 10:00
